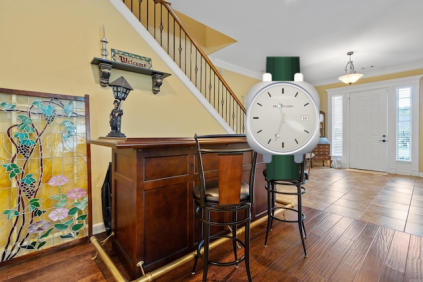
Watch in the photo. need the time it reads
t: 11:33
